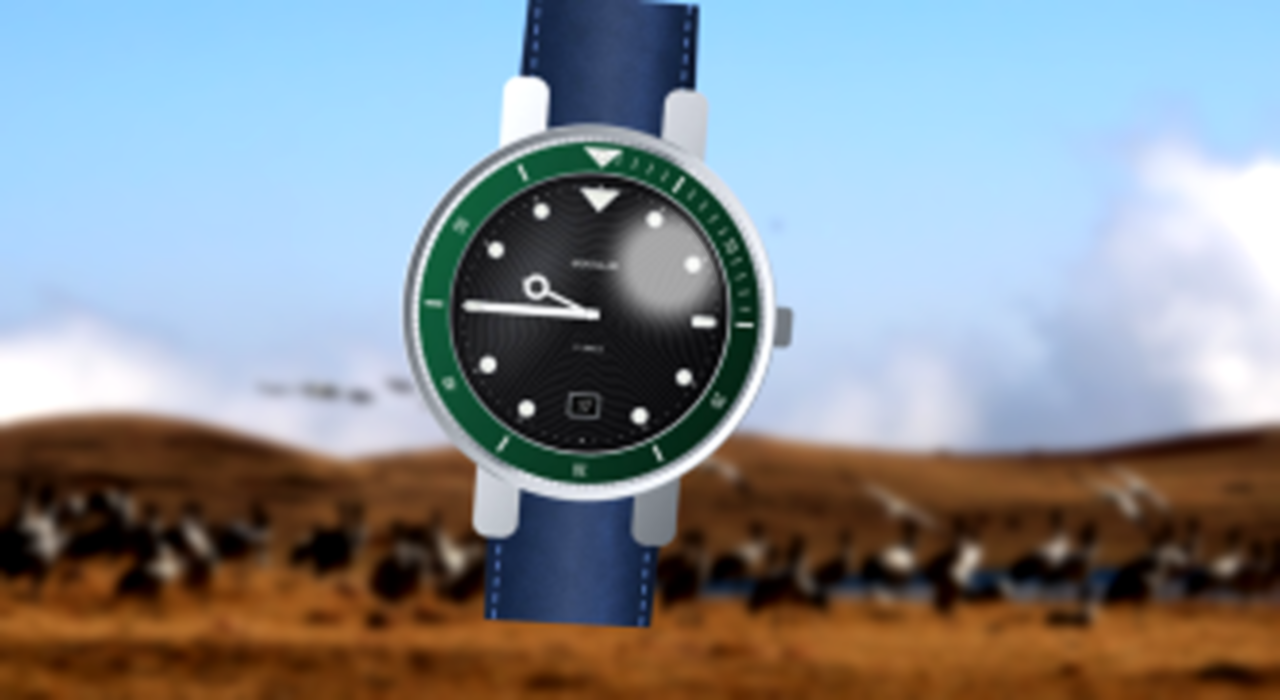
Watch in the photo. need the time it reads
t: 9:45
